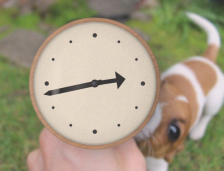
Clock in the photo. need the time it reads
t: 2:43
